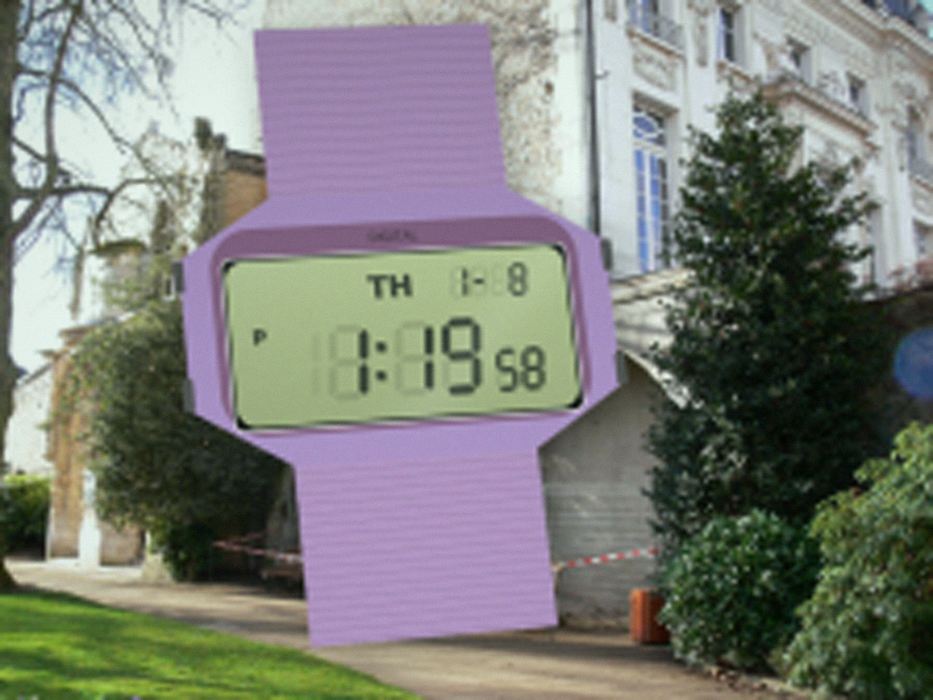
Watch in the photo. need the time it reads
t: 1:19:58
